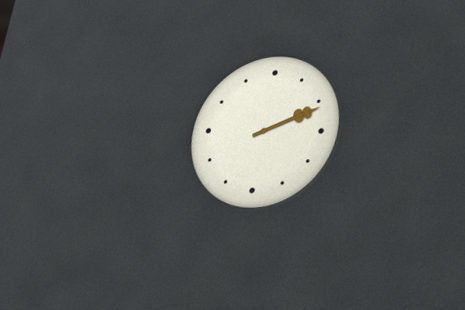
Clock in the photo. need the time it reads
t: 2:11
